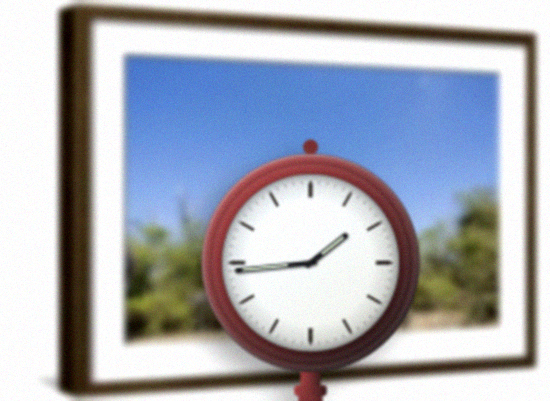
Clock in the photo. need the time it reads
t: 1:44
